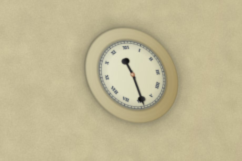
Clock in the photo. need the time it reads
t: 11:29
